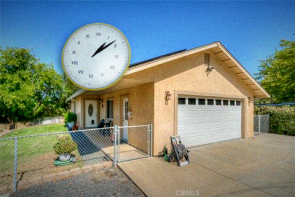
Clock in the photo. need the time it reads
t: 1:08
